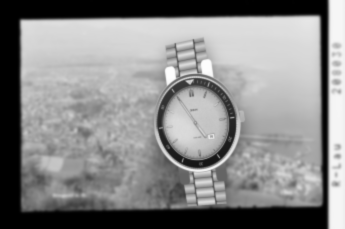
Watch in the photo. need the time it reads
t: 4:55
